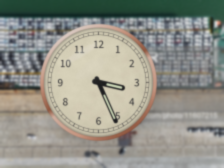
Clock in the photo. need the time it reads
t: 3:26
